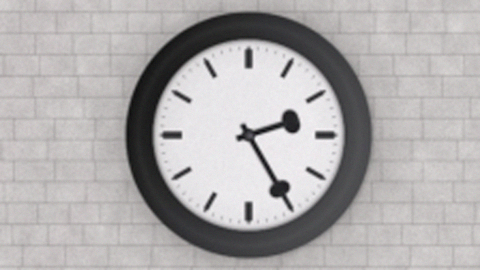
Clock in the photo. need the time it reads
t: 2:25
